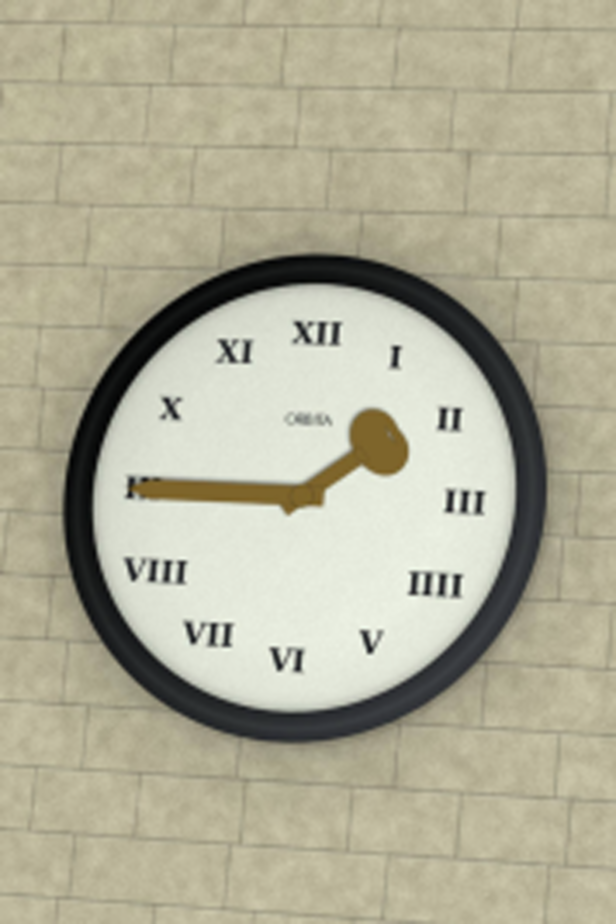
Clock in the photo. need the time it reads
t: 1:45
